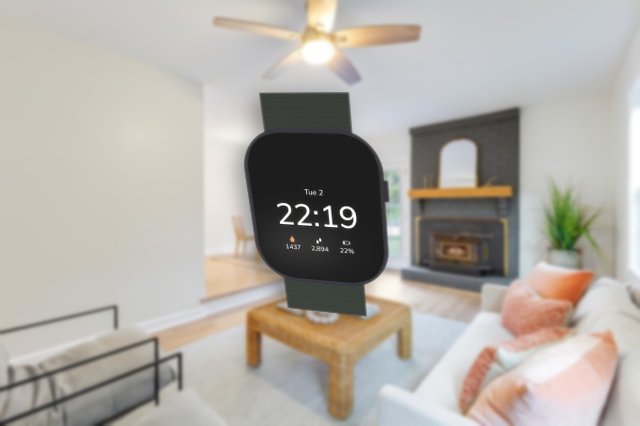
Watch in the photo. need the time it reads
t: 22:19
